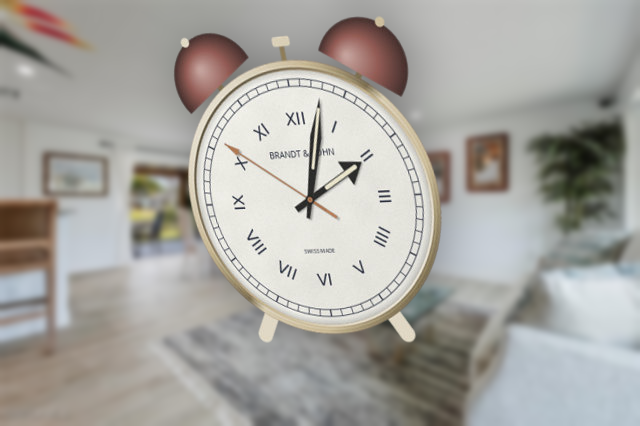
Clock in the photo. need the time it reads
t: 2:02:51
